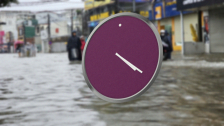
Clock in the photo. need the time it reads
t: 4:21
